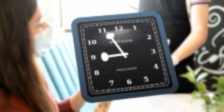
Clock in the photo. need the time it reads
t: 8:56
